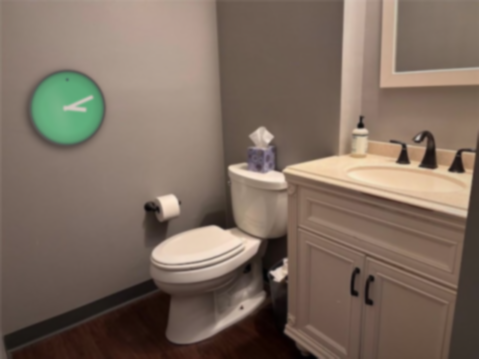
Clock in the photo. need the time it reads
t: 3:11
